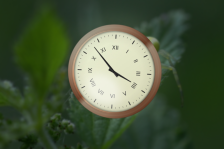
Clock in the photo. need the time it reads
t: 3:53
